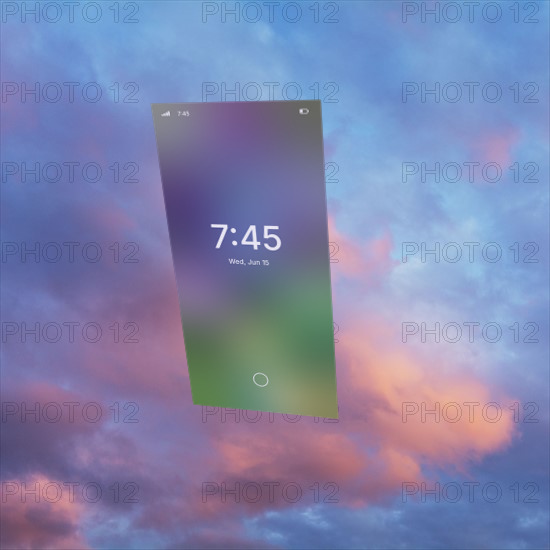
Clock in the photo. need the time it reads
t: 7:45
